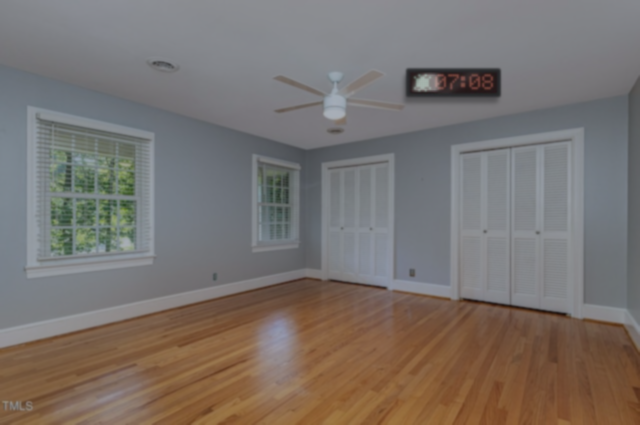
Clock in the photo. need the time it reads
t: 7:08
